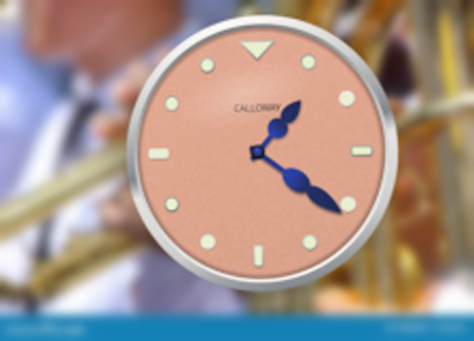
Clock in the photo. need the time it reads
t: 1:21
